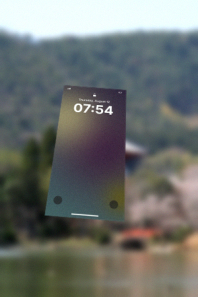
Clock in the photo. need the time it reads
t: 7:54
